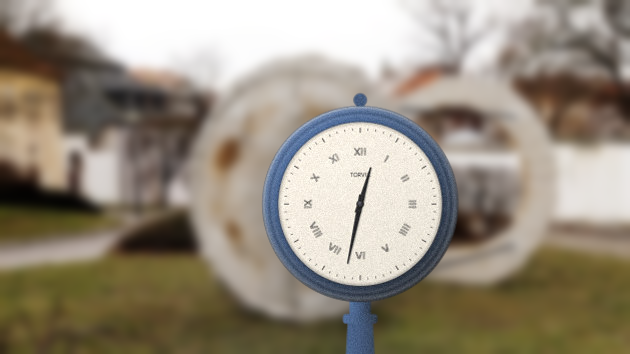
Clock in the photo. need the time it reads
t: 12:32
